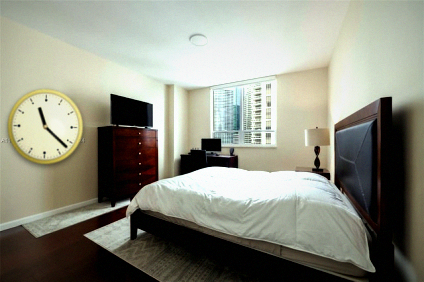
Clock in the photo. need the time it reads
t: 11:22
